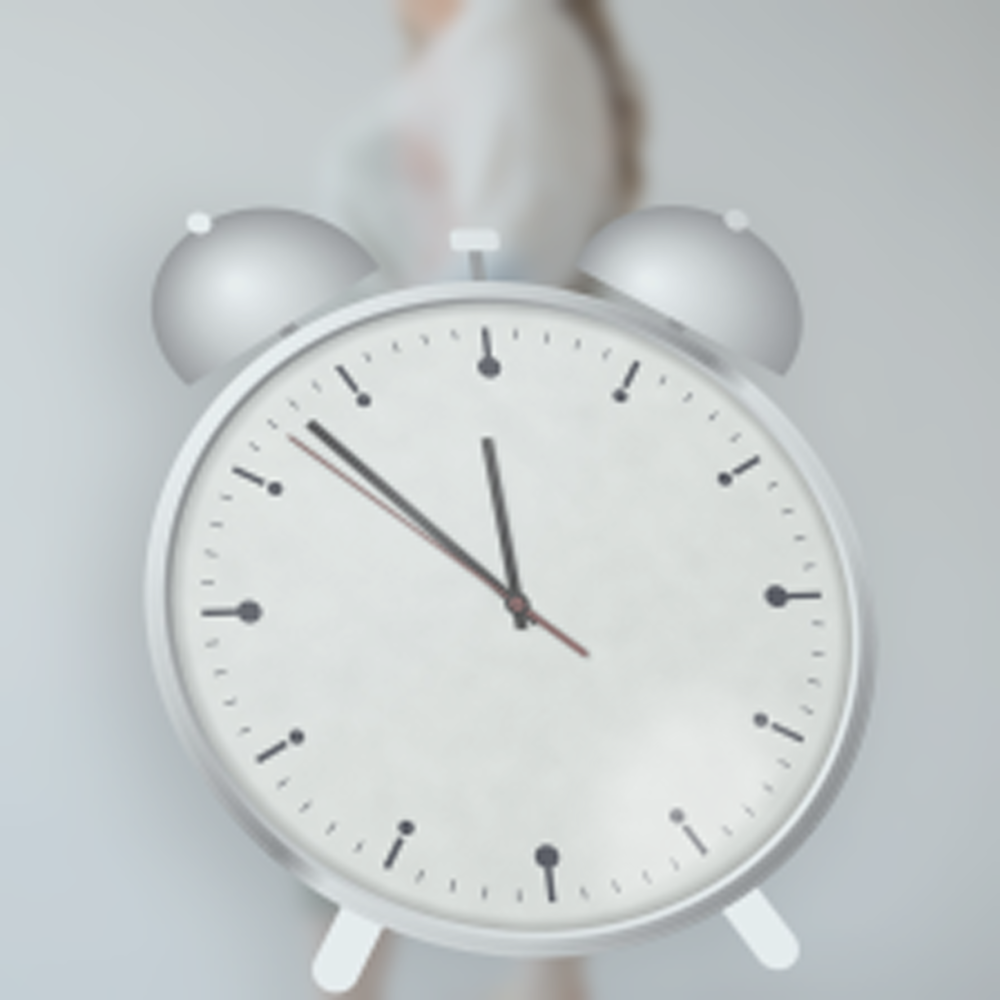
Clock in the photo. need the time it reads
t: 11:52:52
